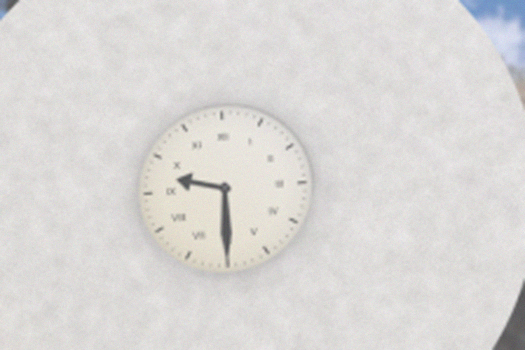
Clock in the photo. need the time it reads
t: 9:30
